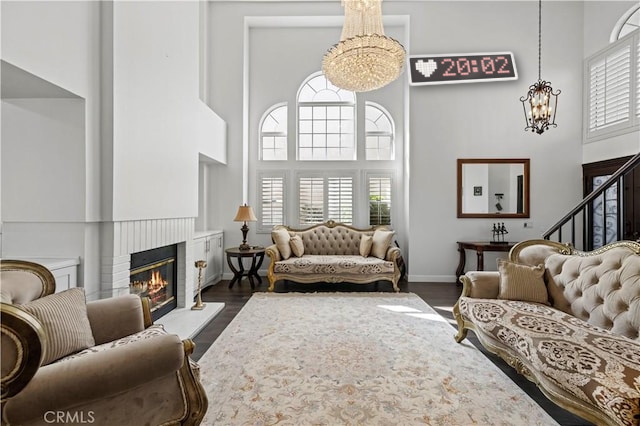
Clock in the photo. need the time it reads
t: 20:02
